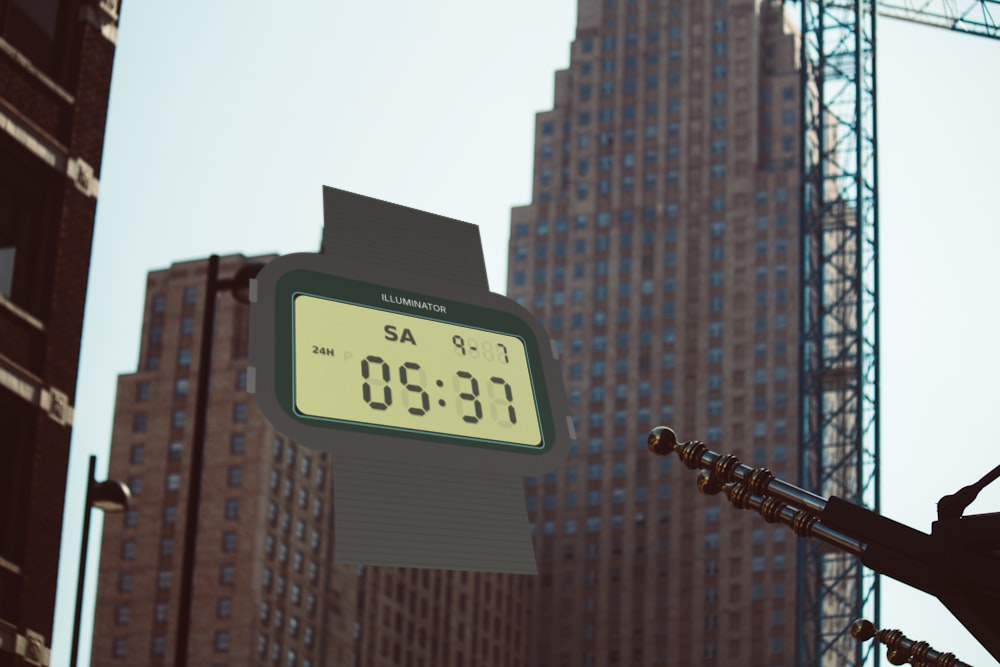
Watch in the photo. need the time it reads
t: 5:37
